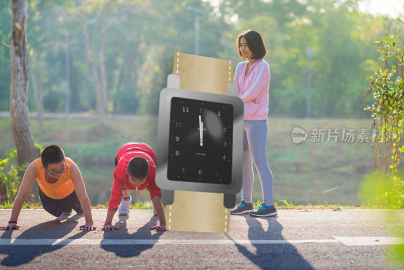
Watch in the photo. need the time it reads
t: 11:59
